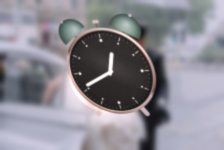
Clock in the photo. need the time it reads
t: 12:41
